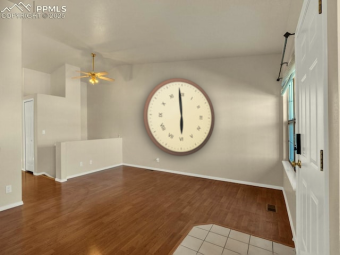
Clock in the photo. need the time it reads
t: 5:59
